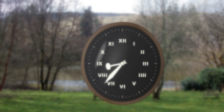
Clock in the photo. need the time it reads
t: 8:37
